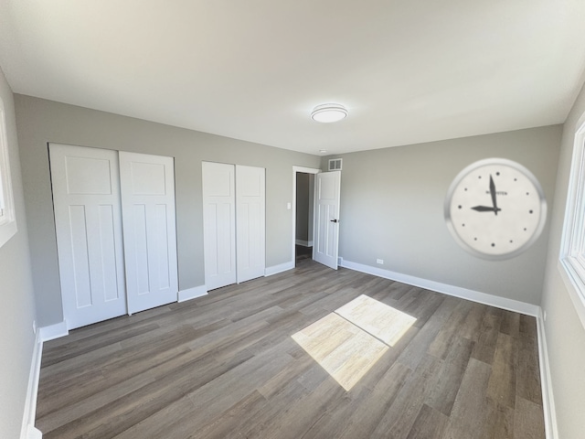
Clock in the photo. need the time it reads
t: 8:58
